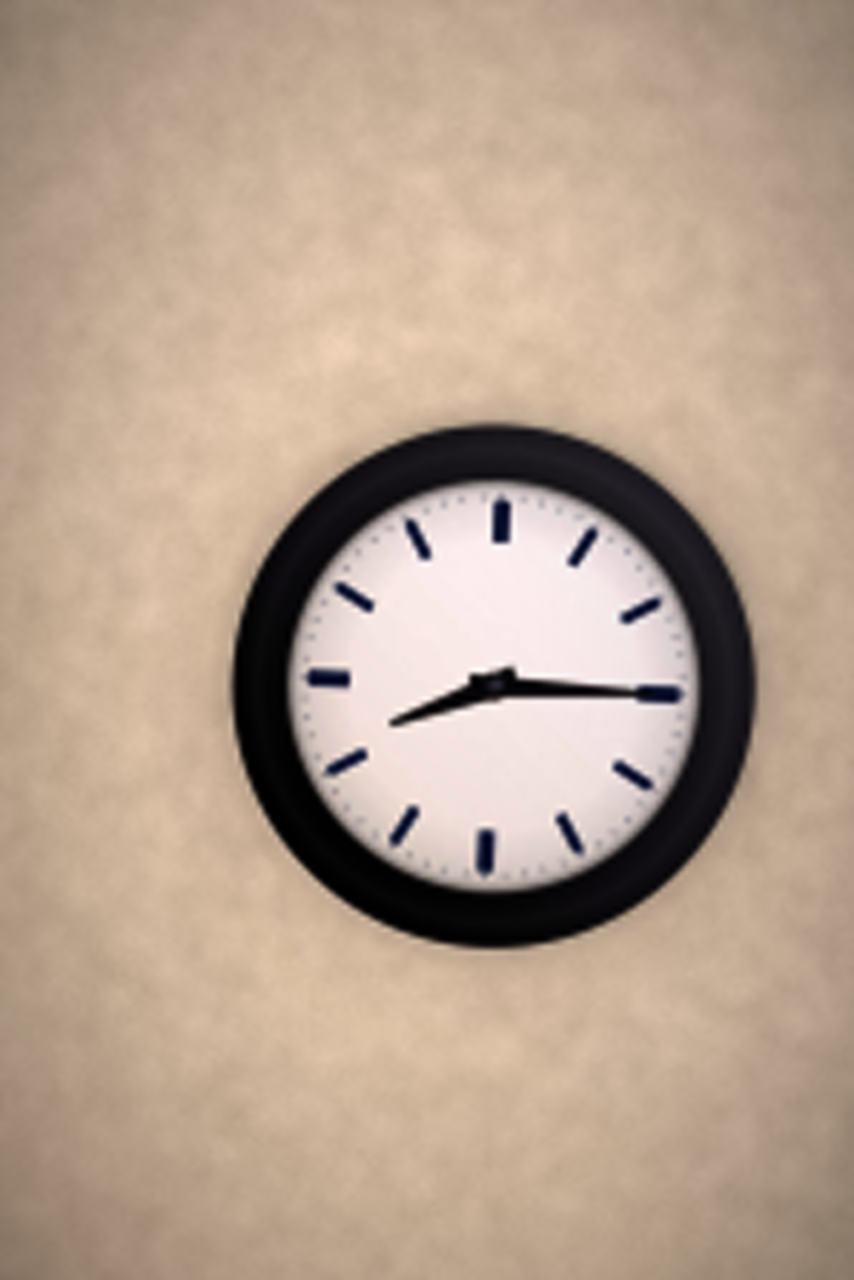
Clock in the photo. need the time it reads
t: 8:15
